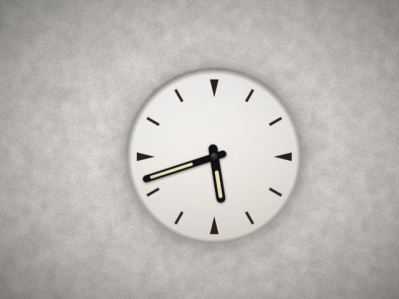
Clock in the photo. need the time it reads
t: 5:42
